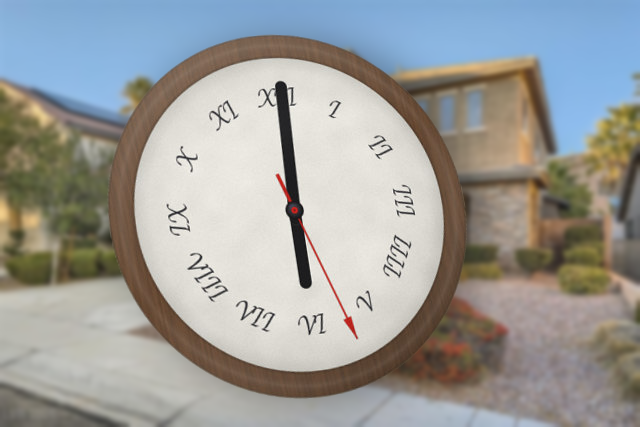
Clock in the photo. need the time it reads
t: 6:00:27
